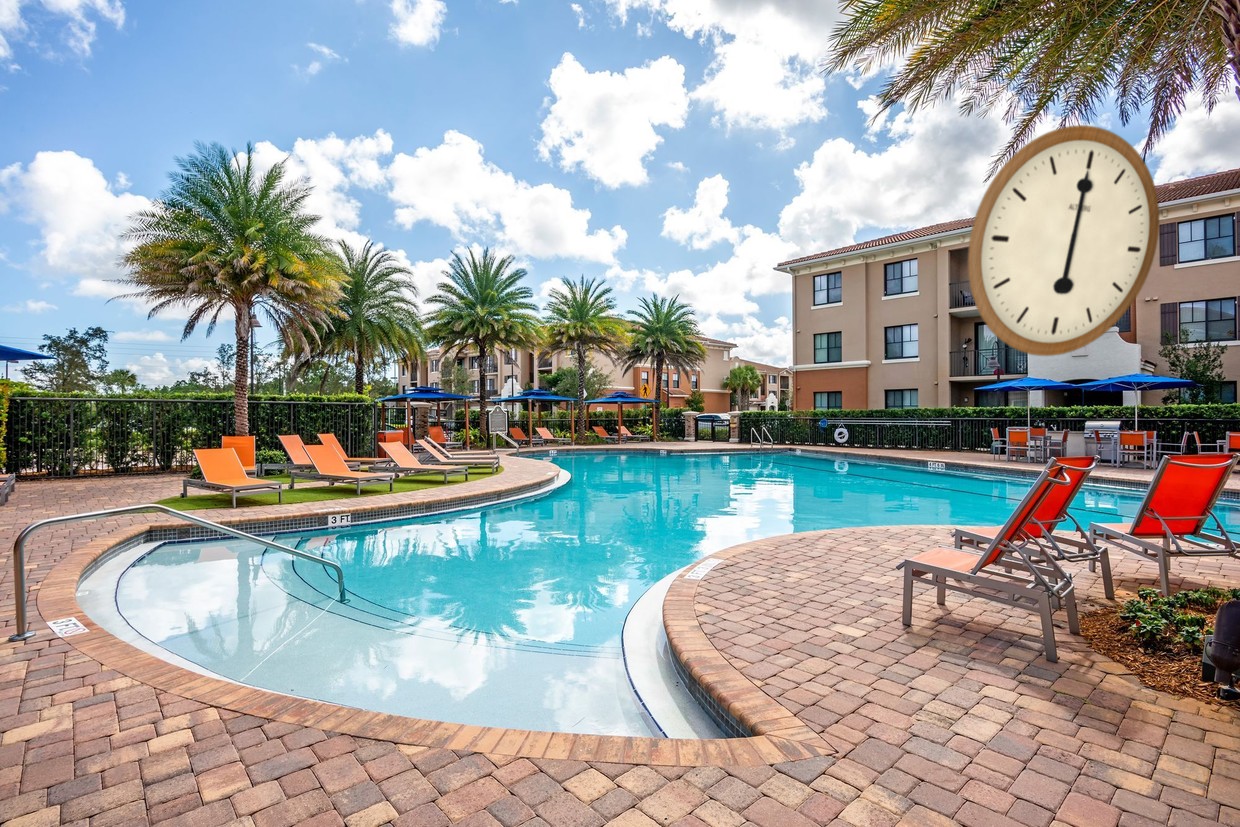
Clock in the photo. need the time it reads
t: 6:00
